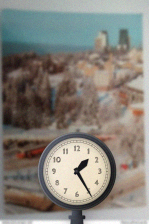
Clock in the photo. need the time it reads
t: 1:25
